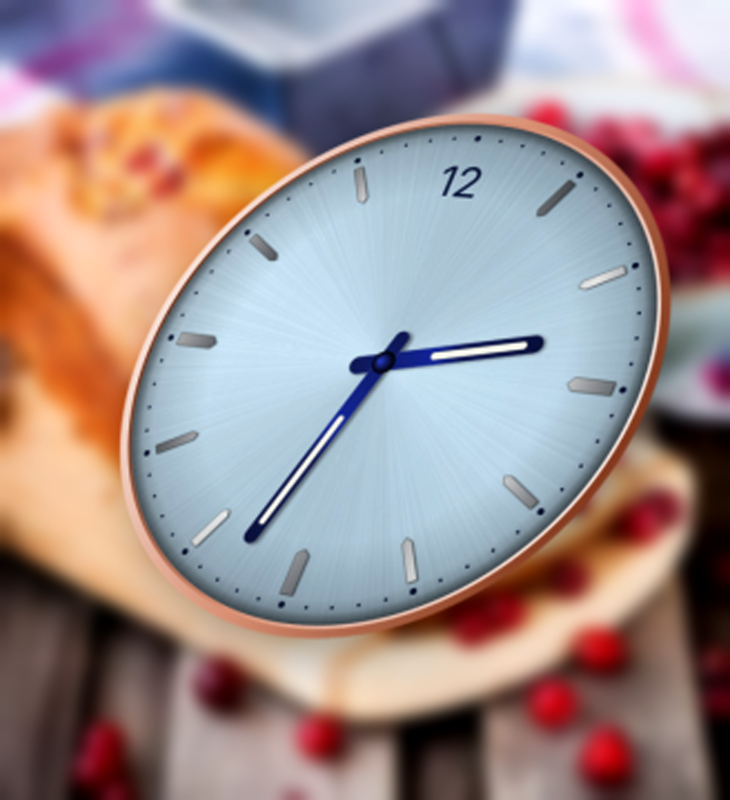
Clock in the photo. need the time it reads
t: 2:33
